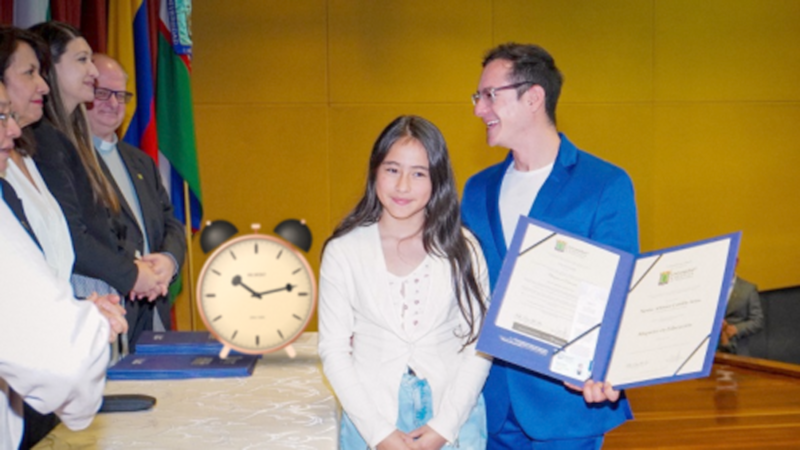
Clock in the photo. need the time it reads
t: 10:13
